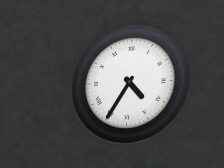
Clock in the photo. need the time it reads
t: 4:35
